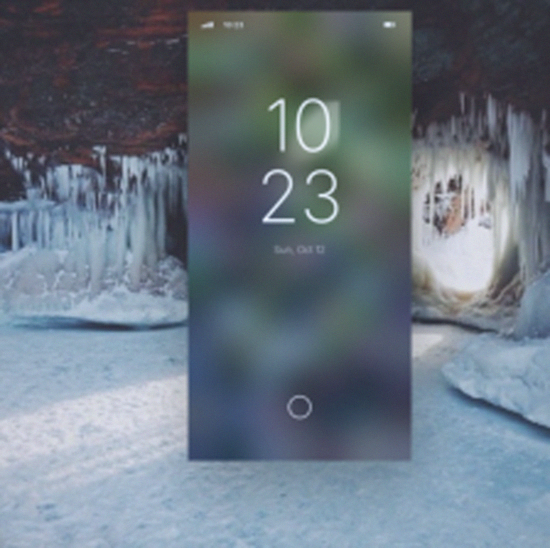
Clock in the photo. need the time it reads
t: 10:23
